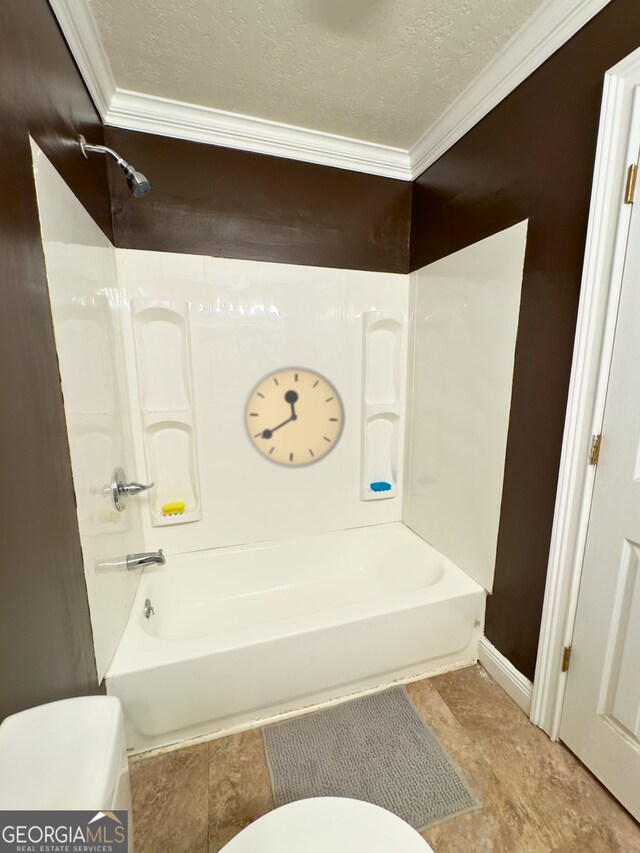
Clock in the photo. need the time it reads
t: 11:39
